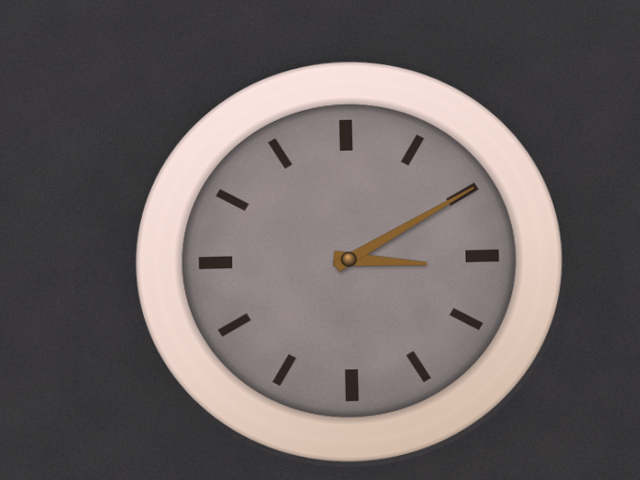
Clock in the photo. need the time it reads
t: 3:10
